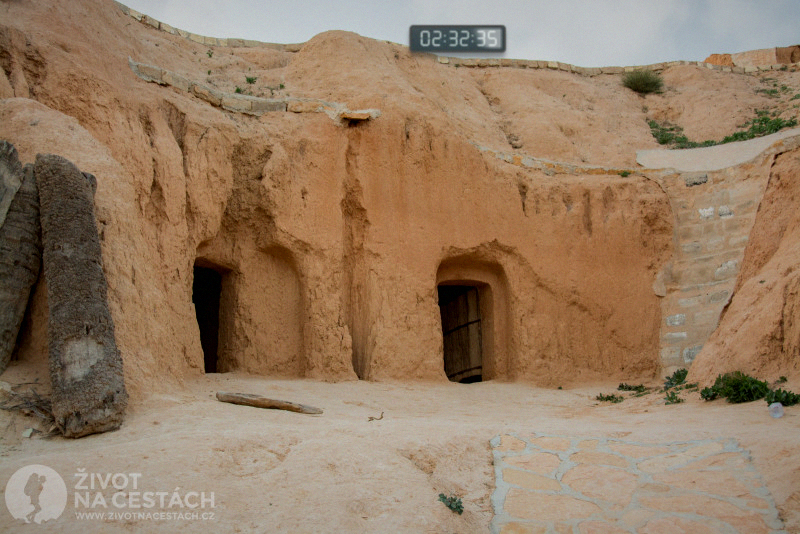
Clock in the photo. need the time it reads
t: 2:32:35
